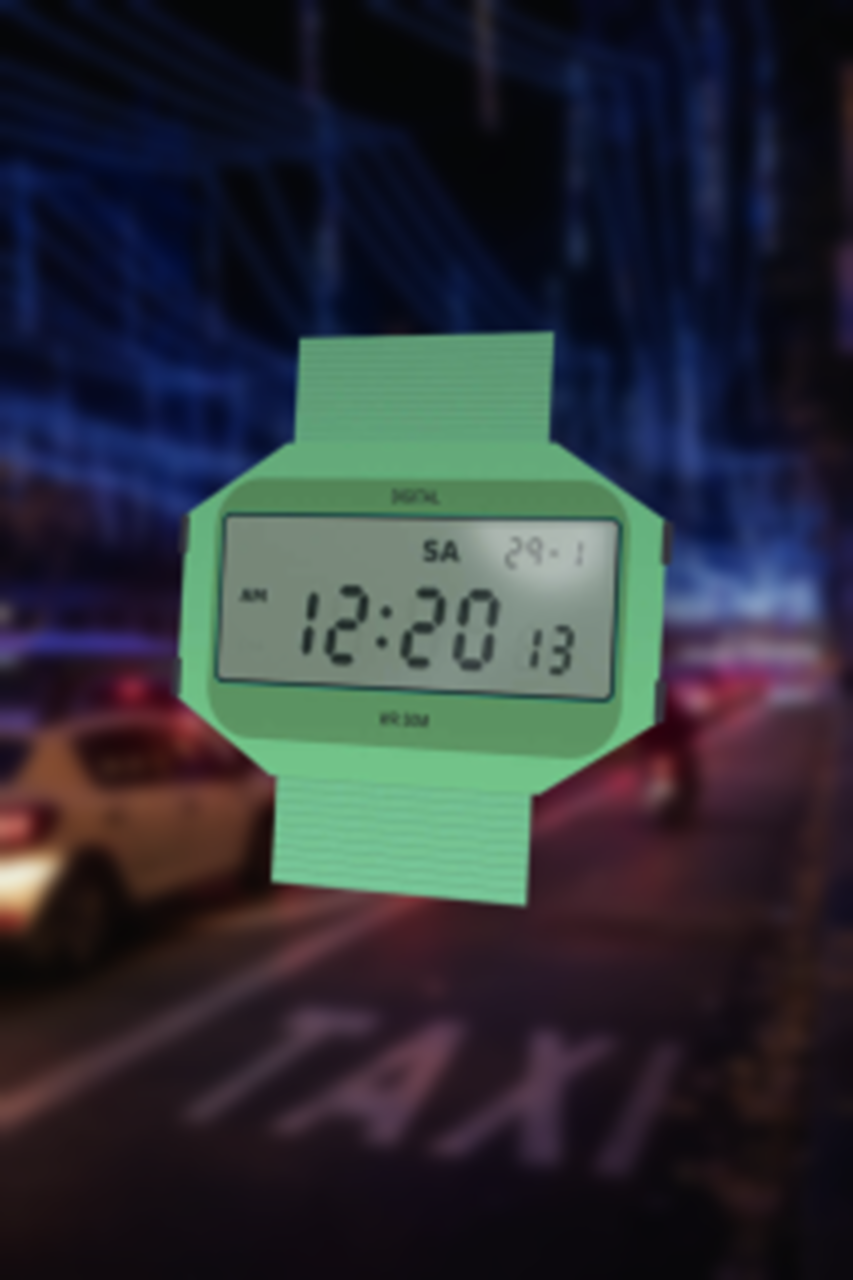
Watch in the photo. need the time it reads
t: 12:20:13
